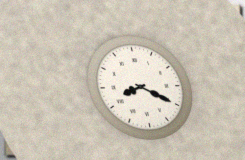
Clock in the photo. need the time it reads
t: 8:20
